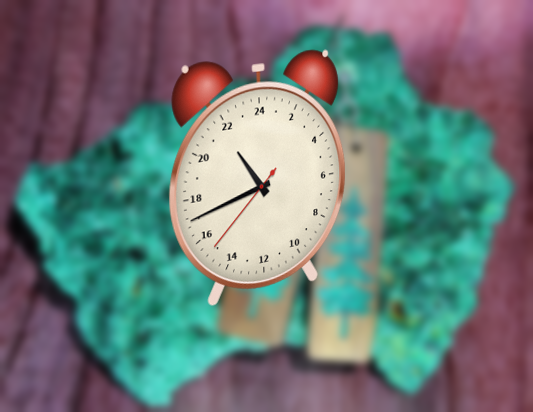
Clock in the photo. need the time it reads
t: 21:42:38
